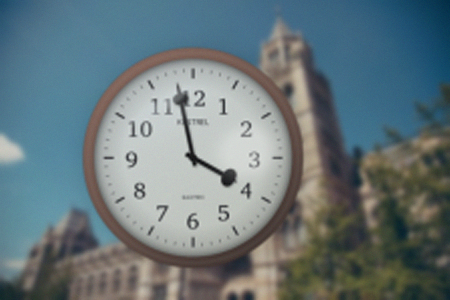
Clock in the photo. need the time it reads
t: 3:58
